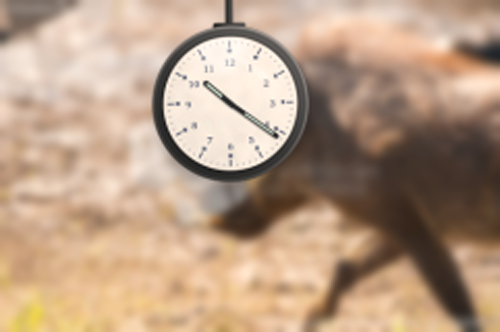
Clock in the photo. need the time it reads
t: 10:21
